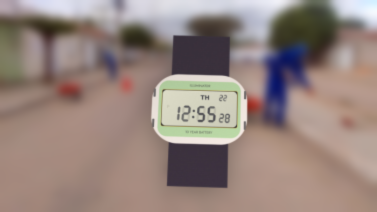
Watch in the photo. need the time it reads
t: 12:55:28
